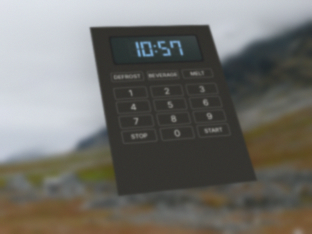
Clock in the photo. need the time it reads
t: 10:57
